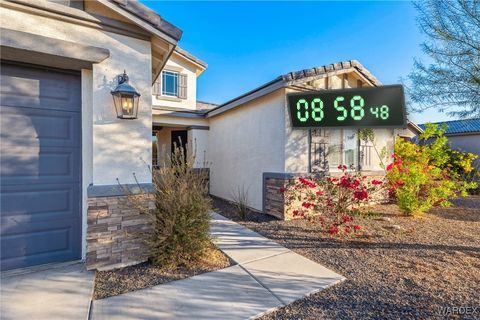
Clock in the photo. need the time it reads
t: 8:58:48
